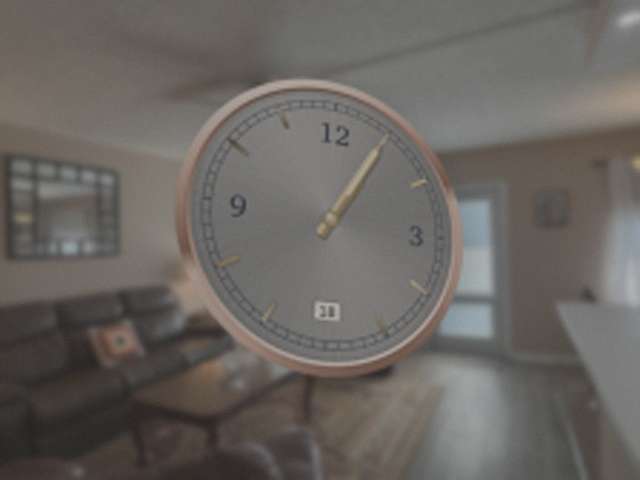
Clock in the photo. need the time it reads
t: 1:05
